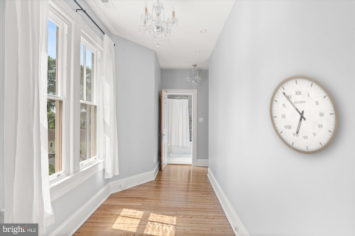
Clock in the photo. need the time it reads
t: 6:54
